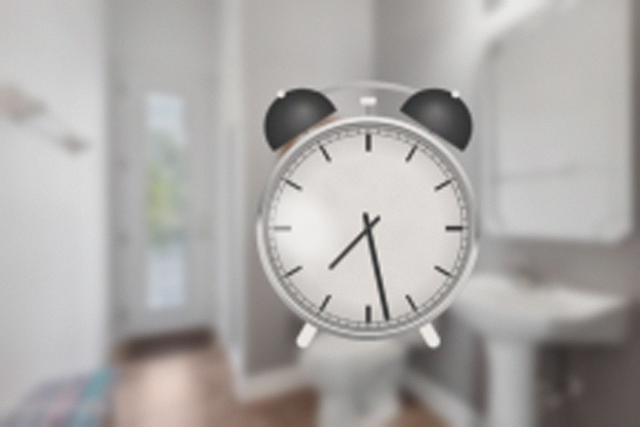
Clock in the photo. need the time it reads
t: 7:28
